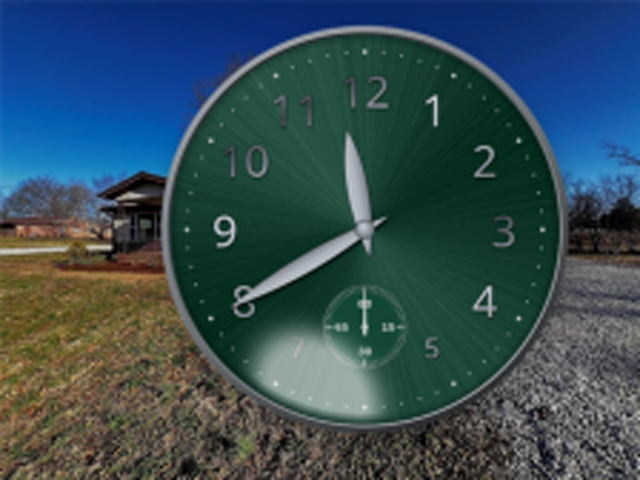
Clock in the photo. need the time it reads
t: 11:40
